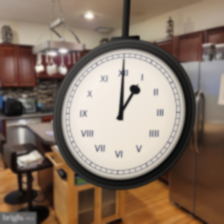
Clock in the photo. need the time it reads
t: 1:00
